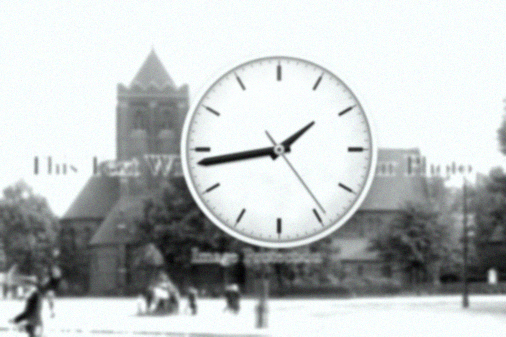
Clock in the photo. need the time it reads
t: 1:43:24
